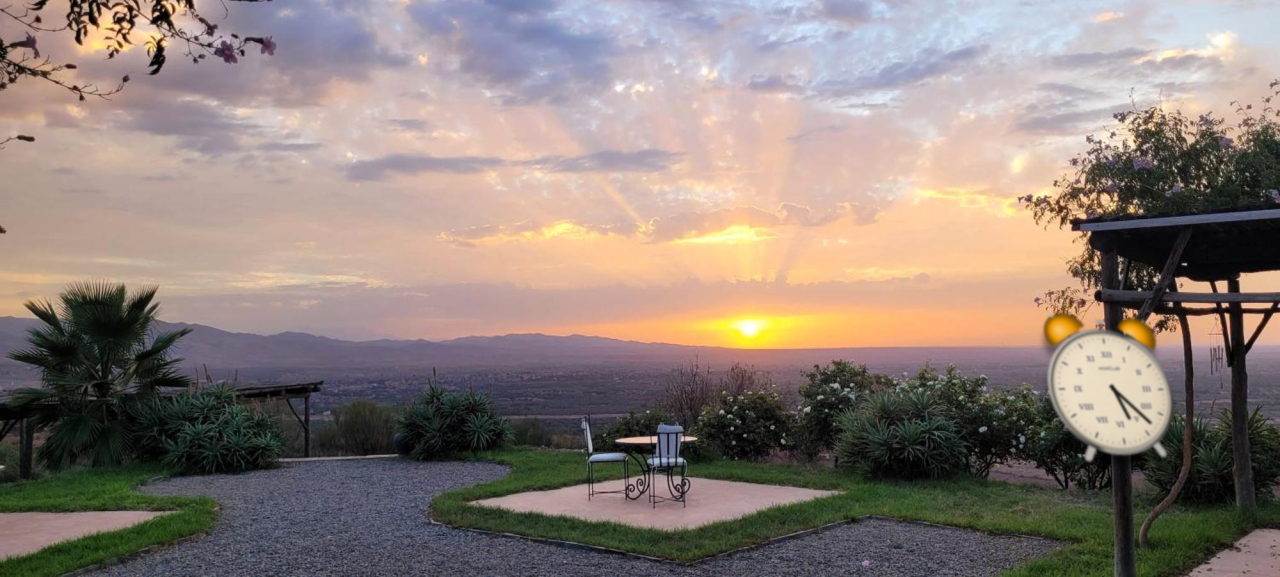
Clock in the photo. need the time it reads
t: 5:23
